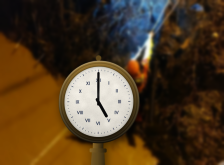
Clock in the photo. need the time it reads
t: 5:00
